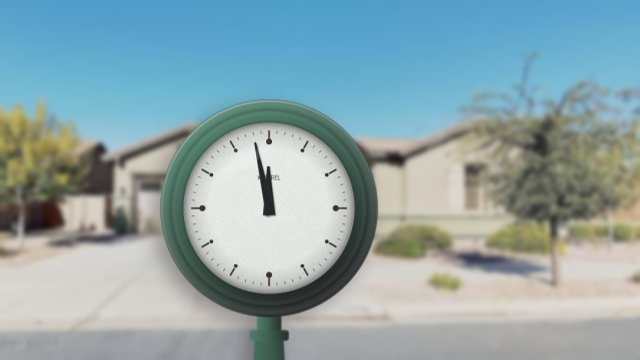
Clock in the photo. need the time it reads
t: 11:58
